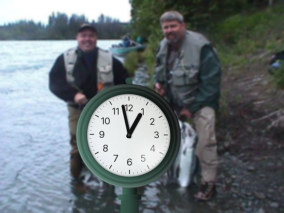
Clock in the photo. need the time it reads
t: 12:58
